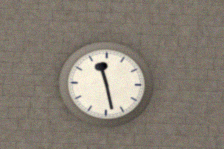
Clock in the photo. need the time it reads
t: 11:28
